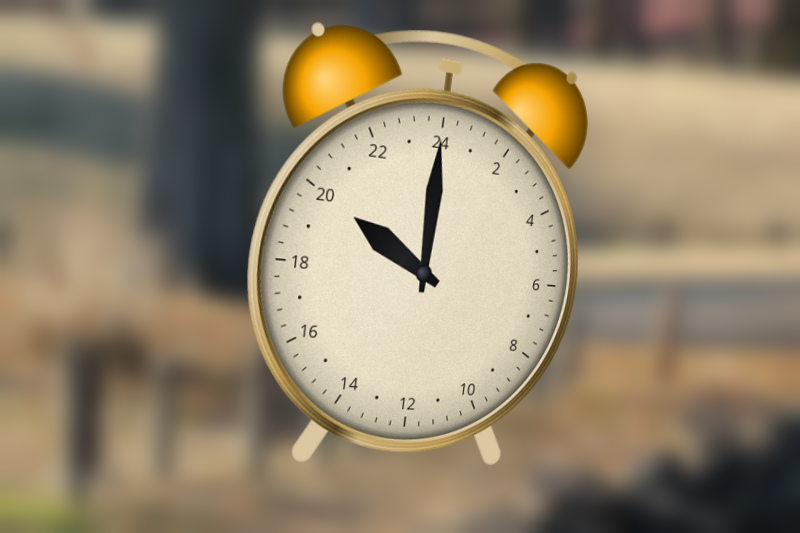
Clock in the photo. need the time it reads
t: 20:00
